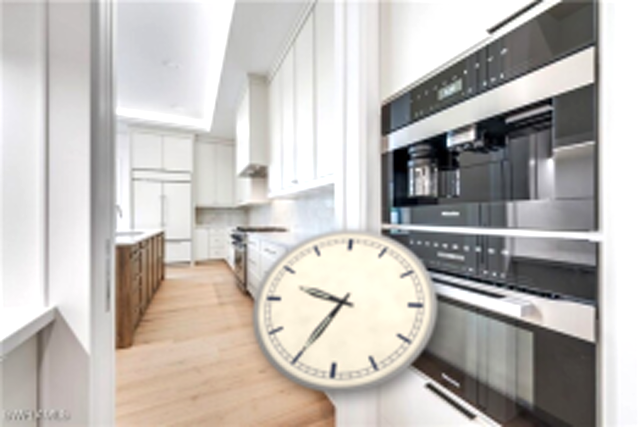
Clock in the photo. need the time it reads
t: 9:35
